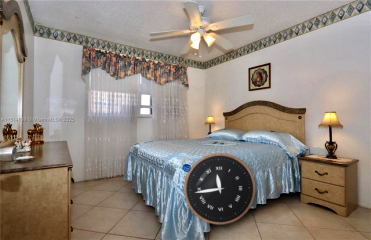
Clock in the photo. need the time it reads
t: 11:44
